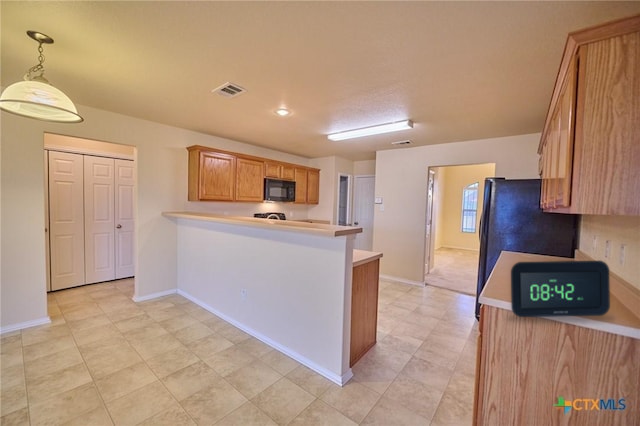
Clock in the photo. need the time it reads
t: 8:42
